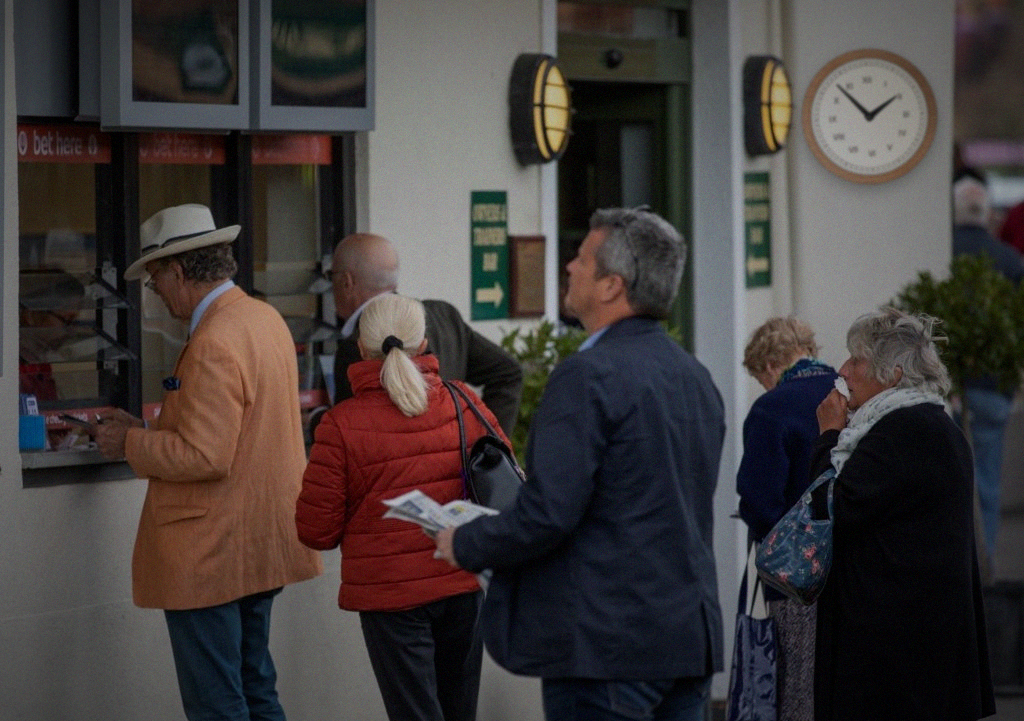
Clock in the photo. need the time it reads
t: 1:53
